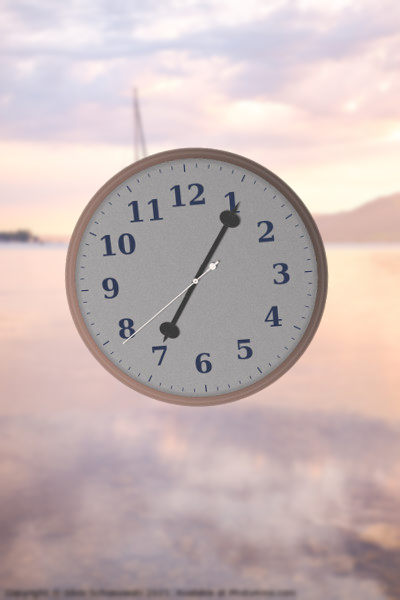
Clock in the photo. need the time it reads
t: 7:05:39
